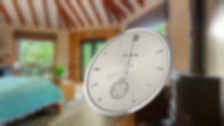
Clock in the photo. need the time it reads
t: 7:59
